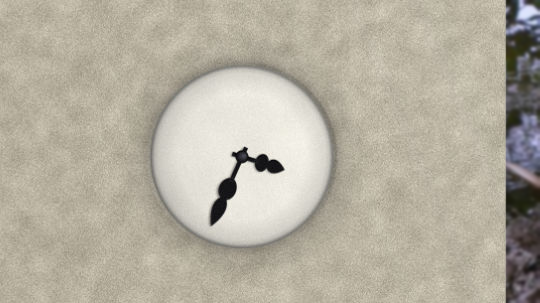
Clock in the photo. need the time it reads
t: 3:34
